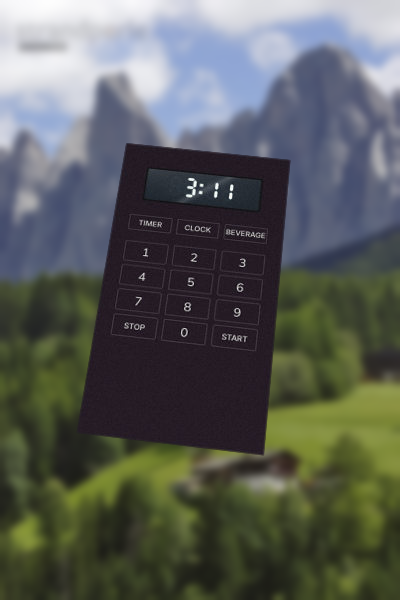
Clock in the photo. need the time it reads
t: 3:11
